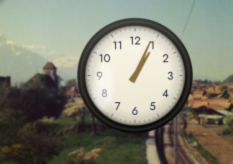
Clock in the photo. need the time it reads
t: 1:04
